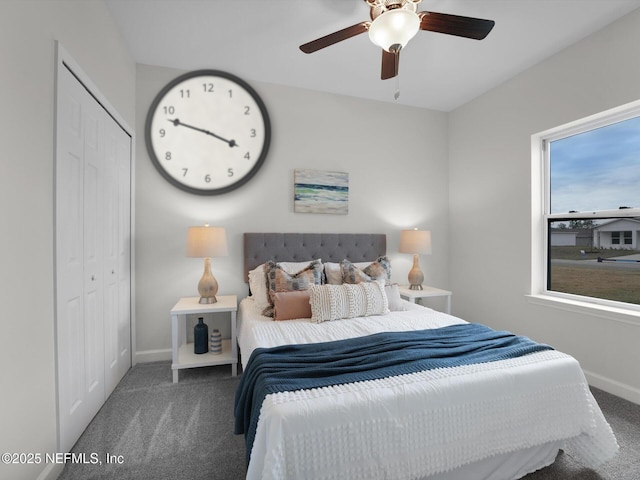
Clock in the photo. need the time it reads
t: 3:48
